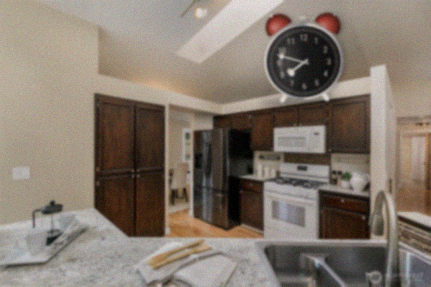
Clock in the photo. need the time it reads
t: 7:48
